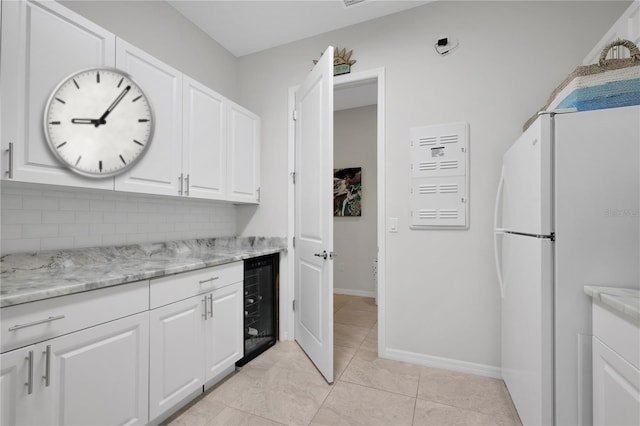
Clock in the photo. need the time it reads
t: 9:07
